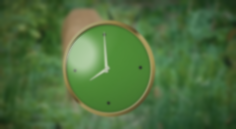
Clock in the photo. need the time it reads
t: 8:00
